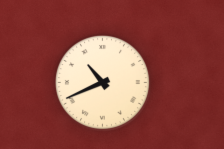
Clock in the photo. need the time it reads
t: 10:41
